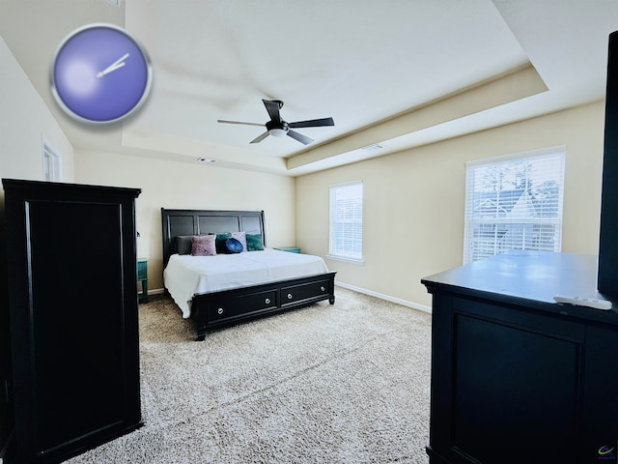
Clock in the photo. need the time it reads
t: 2:09
